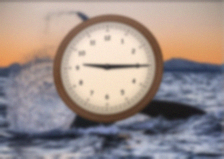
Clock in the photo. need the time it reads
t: 9:15
